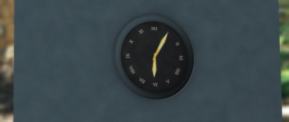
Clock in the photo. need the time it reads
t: 6:05
